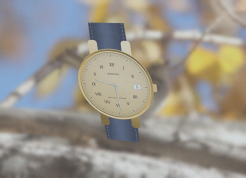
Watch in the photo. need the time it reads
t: 9:29
